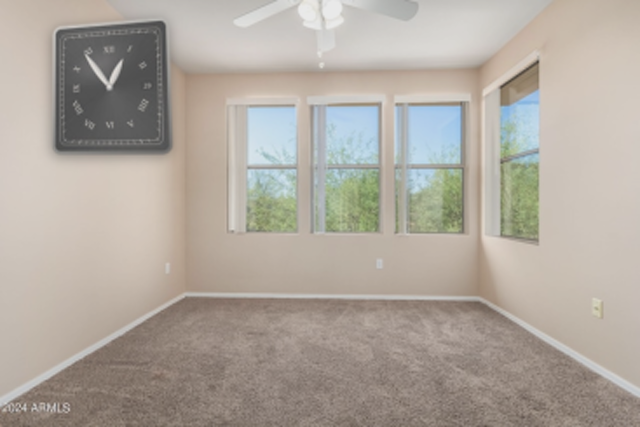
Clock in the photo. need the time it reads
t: 12:54
